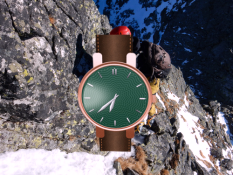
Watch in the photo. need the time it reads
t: 6:38
